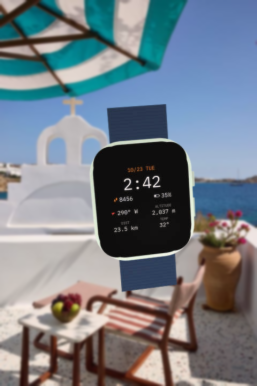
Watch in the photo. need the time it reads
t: 2:42
